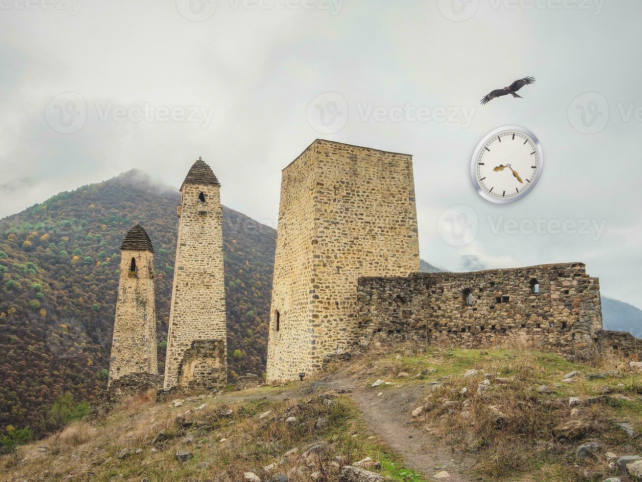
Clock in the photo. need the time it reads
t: 8:22
